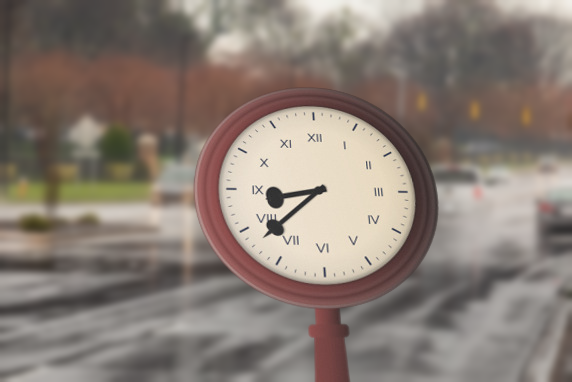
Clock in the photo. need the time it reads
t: 8:38
